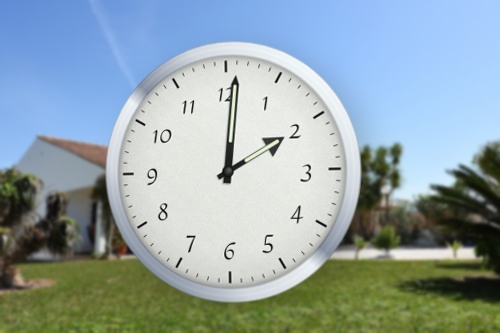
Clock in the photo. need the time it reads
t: 2:01
